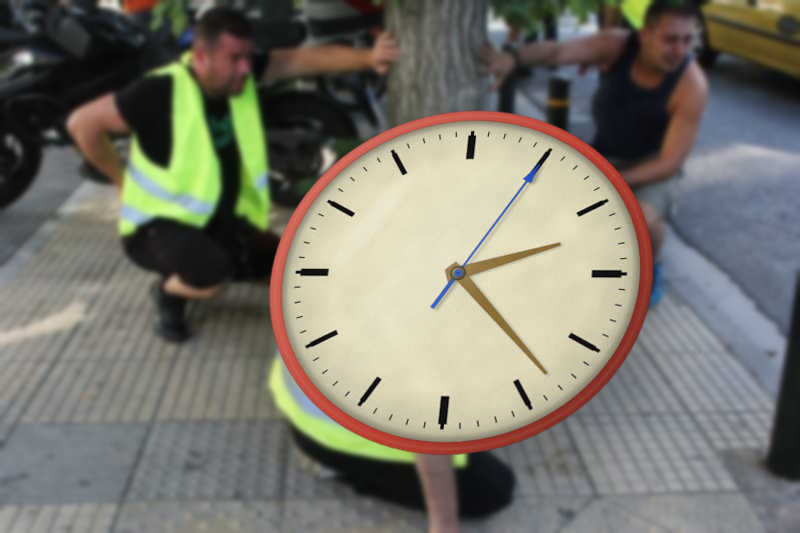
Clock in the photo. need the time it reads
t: 2:23:05
